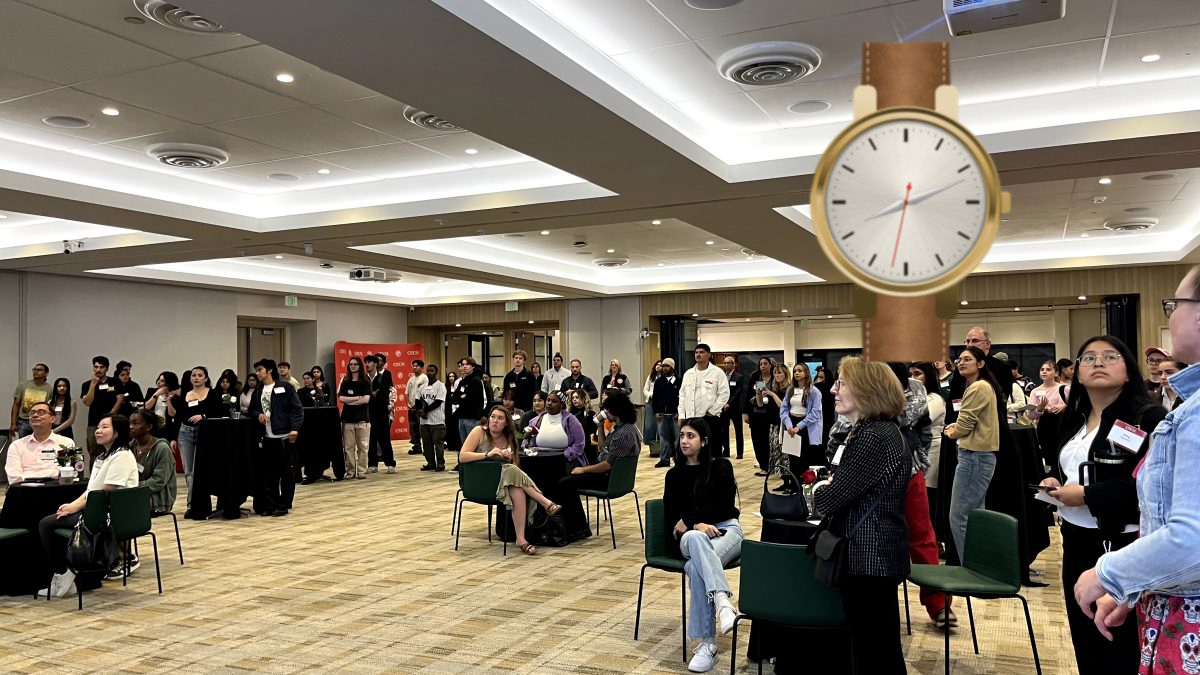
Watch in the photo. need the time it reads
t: 8:11:32
